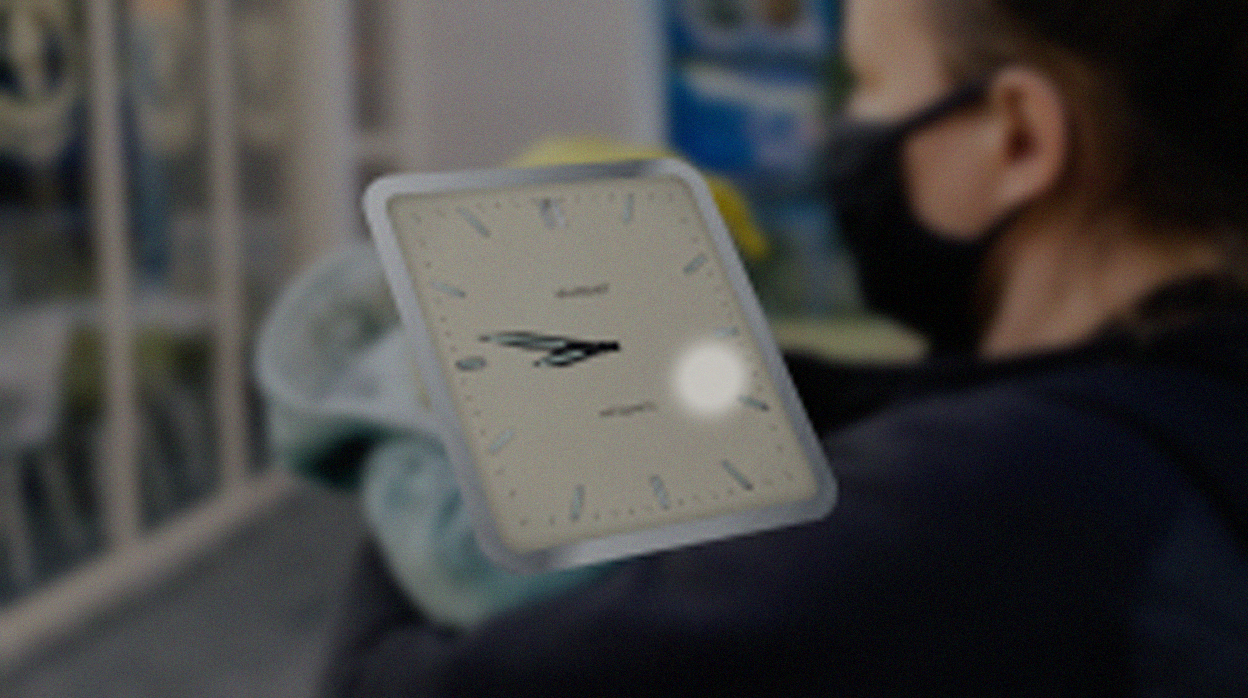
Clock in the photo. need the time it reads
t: 8:47
